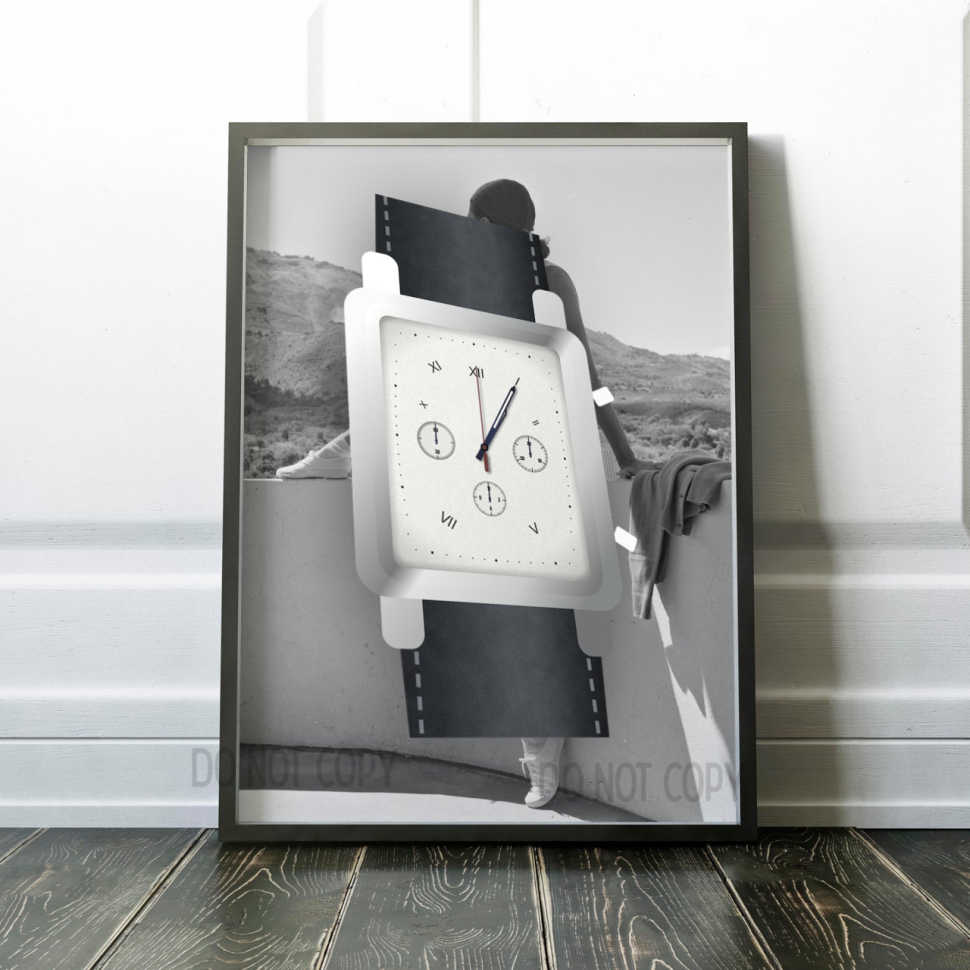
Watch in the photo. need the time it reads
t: 1:05
